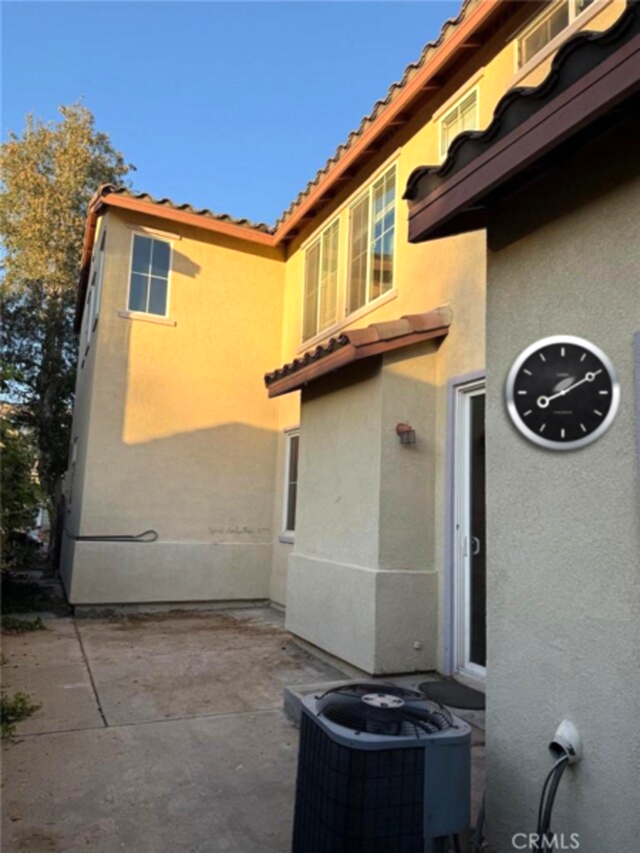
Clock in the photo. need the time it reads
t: 8:10
